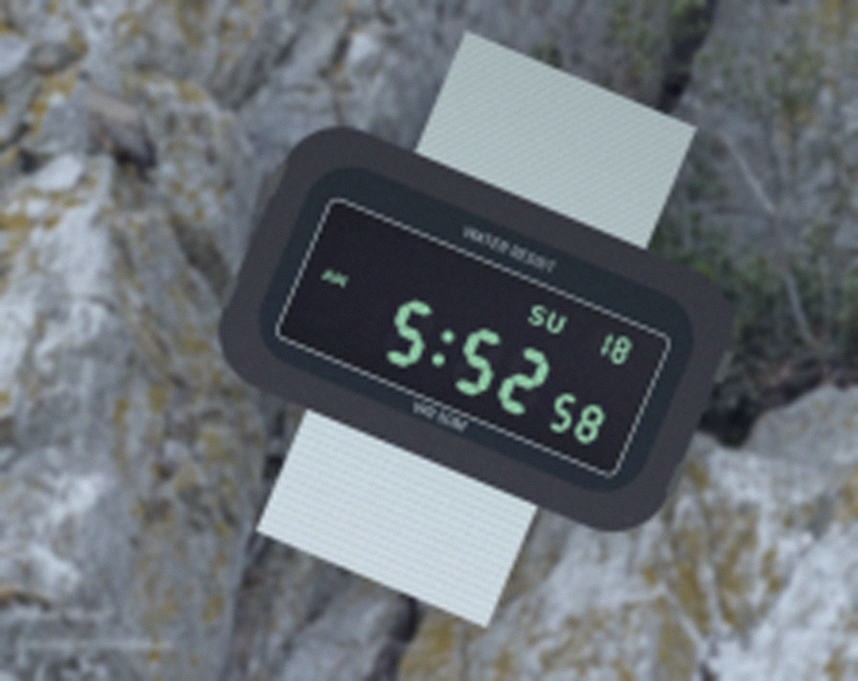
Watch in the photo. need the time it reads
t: 5:52:58
